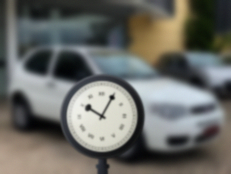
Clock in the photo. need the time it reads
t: 10:05
